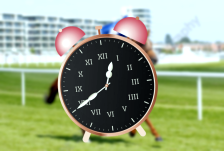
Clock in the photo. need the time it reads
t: 12:40
